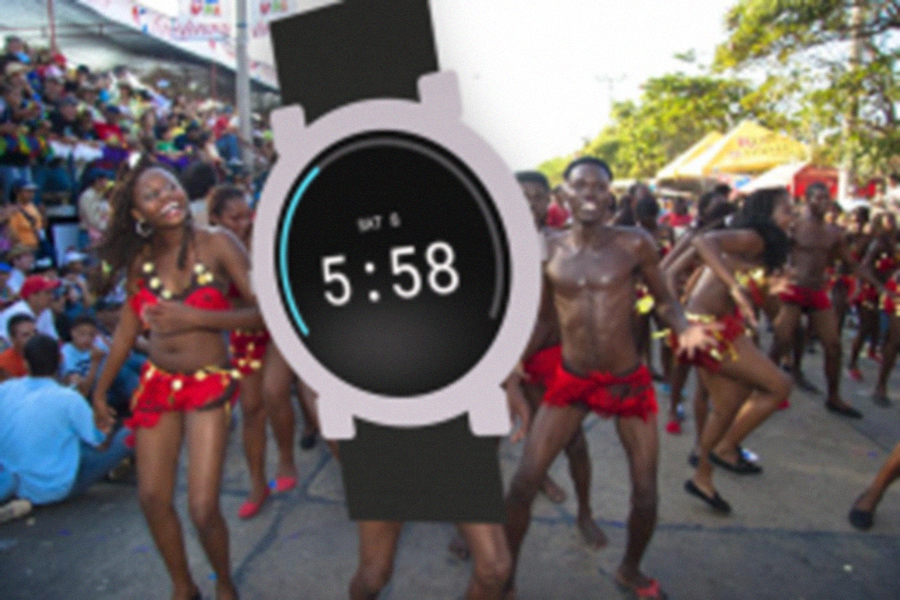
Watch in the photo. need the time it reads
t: 5:58
